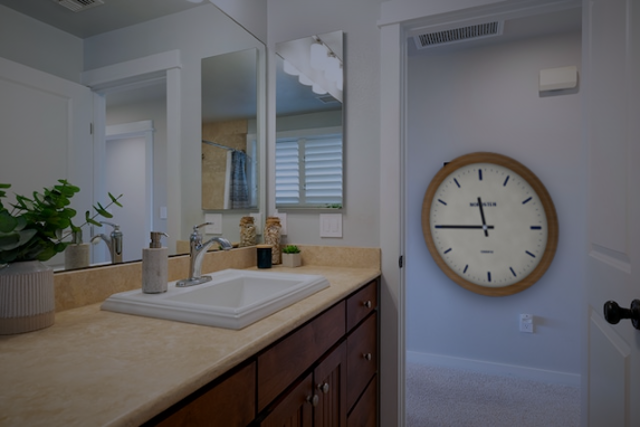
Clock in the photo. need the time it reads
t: 11:45
